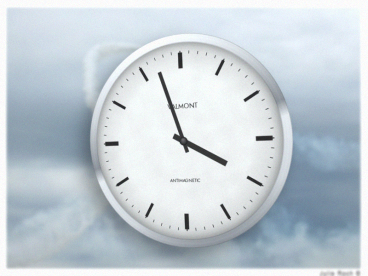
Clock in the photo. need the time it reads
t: 3:57
